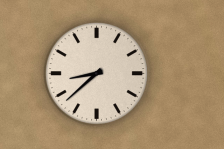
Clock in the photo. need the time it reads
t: 8:38
